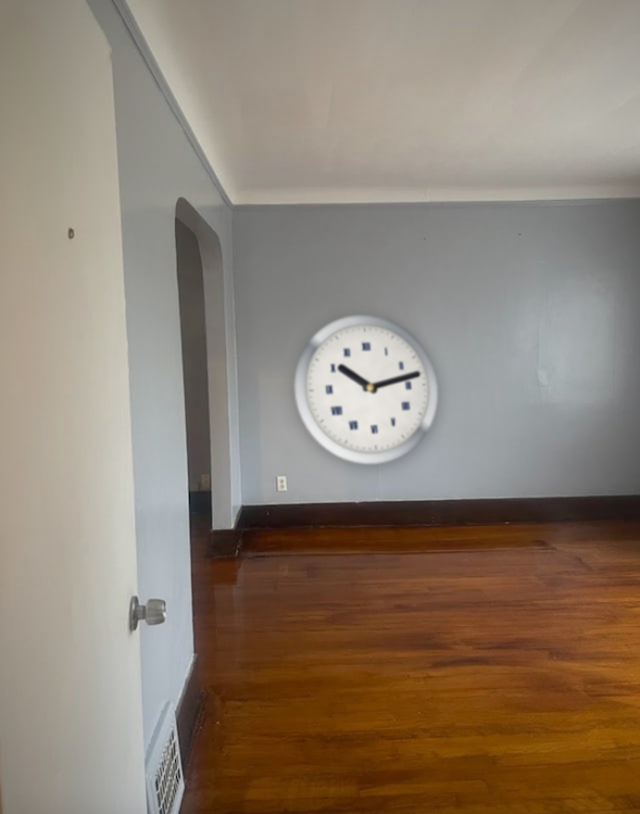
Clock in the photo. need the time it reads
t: 10:13
